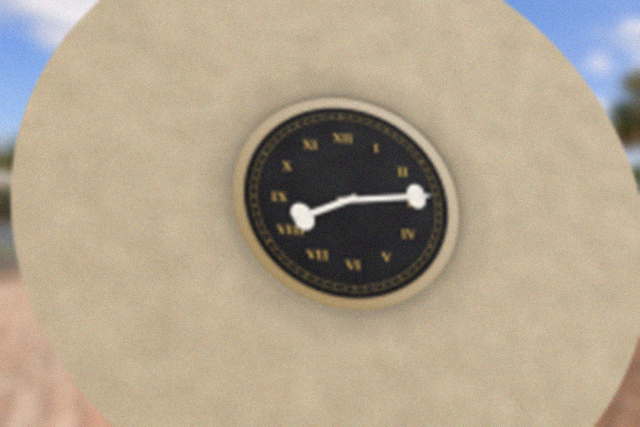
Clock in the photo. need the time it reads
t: 8:14
